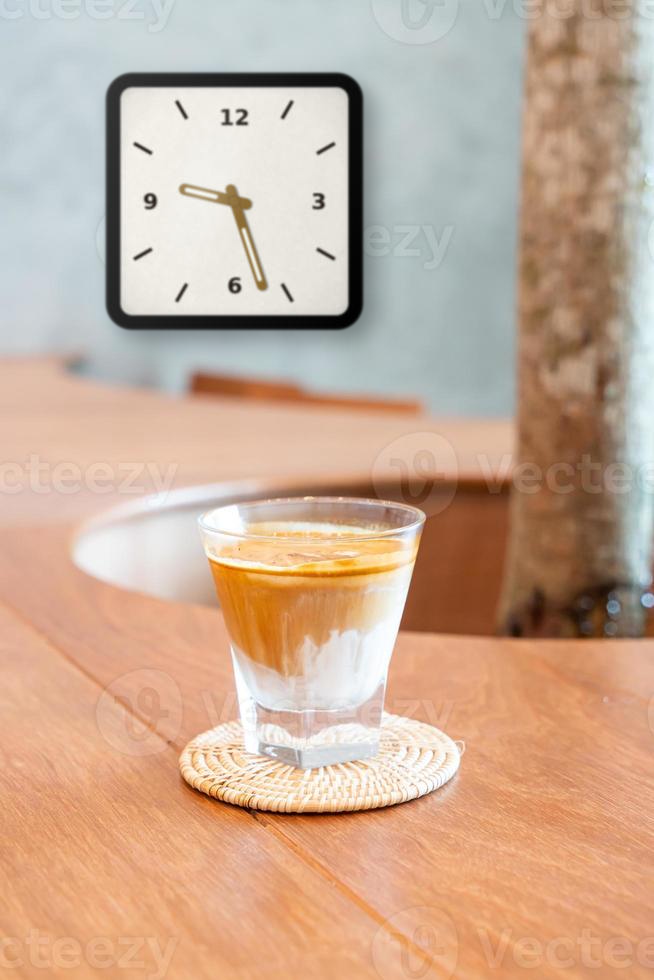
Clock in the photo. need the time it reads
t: 9:27
